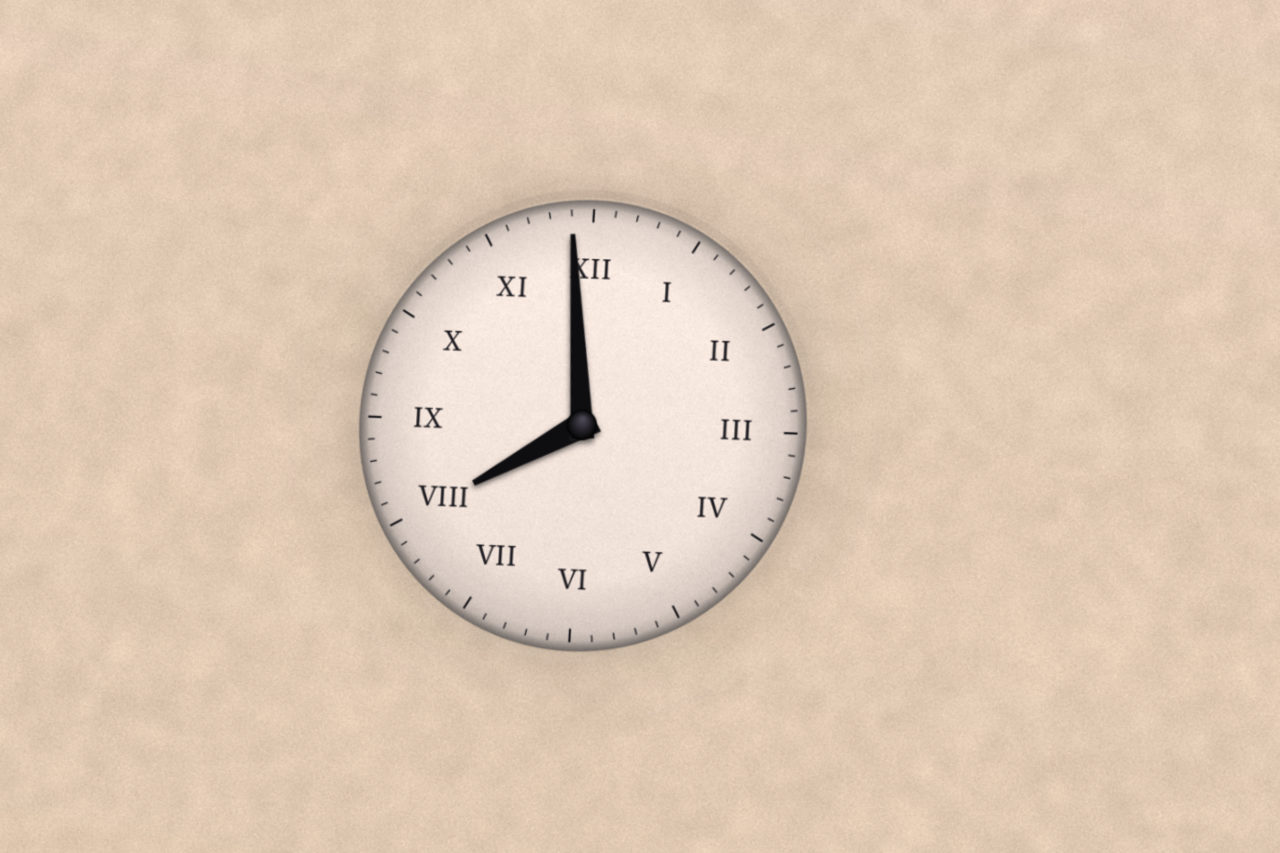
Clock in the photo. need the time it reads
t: 7:59
